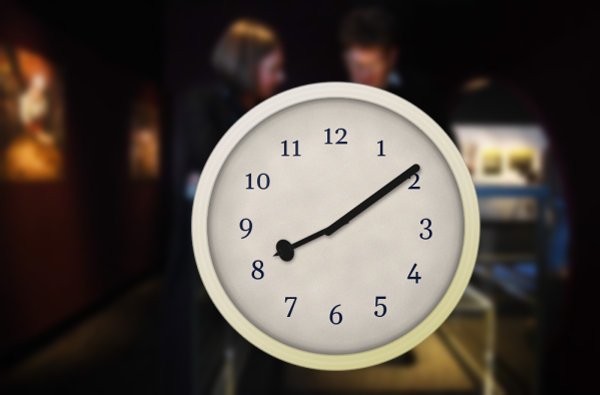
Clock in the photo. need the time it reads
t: 8:09
